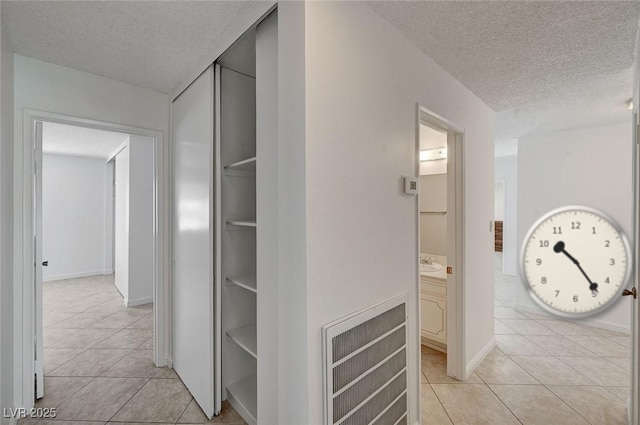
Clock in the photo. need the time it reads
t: 10:24
